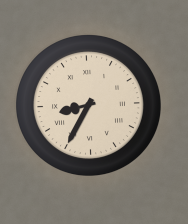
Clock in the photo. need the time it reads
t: 8:35
